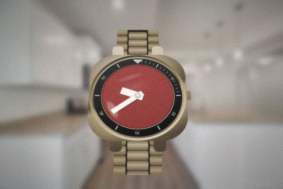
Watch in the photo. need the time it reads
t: 9:39
